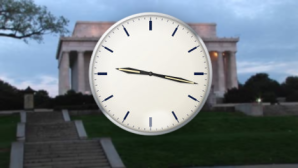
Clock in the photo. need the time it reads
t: 9:17
